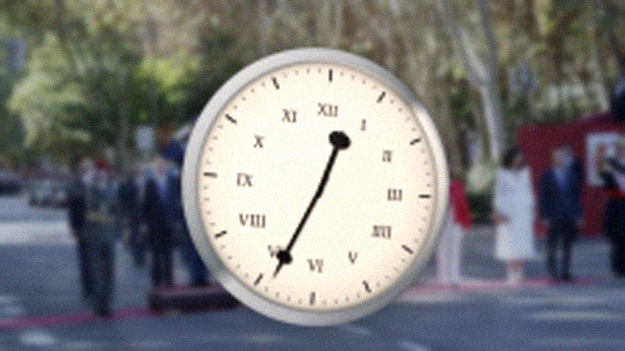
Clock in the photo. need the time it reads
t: 12:34
